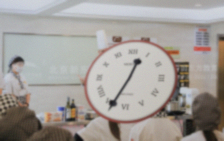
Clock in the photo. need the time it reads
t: 12:34
